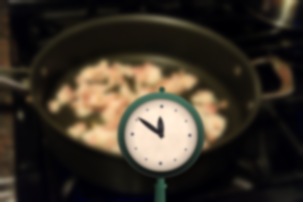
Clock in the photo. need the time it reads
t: 11:51
